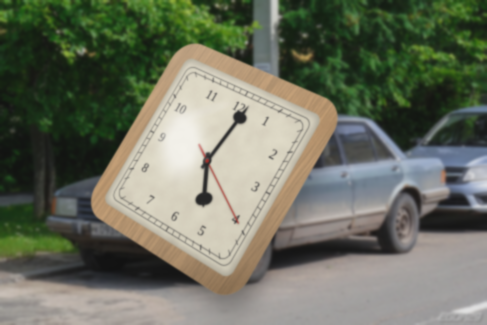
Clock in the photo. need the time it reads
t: 5:01:20
